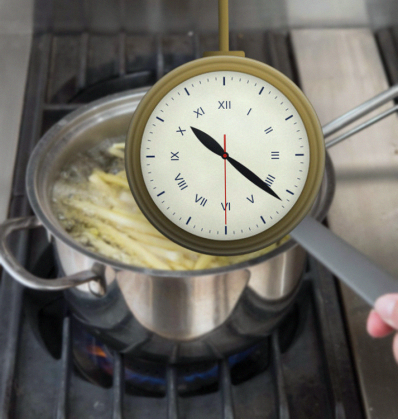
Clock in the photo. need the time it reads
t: 10:21:30
